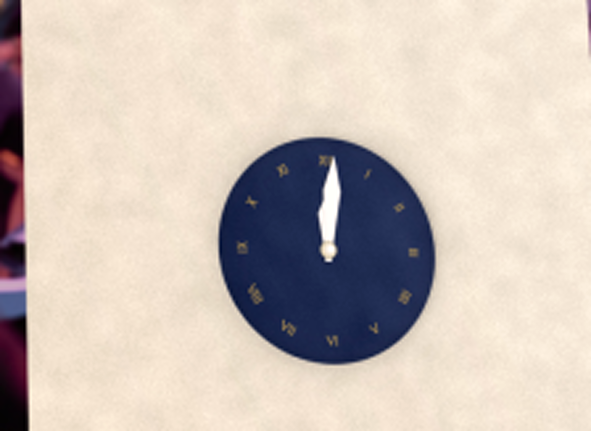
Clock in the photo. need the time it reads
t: 12:01
